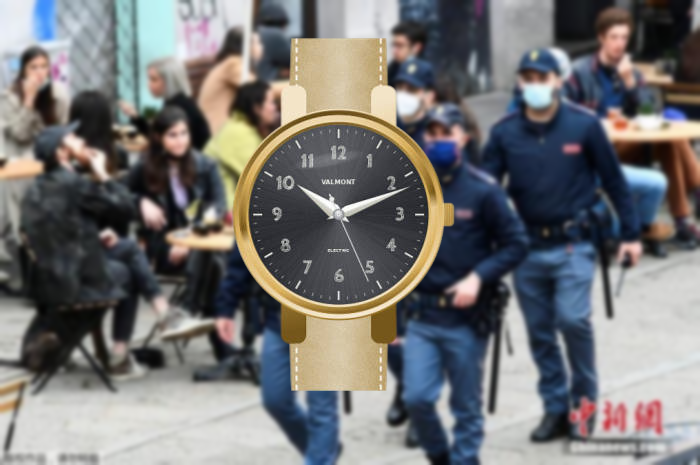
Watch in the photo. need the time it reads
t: 10:11:26
